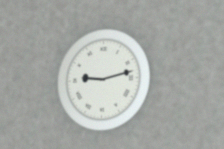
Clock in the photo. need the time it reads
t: 9:13
